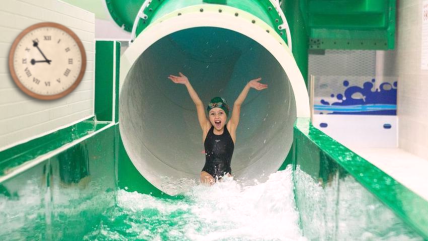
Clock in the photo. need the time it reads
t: 8:54
